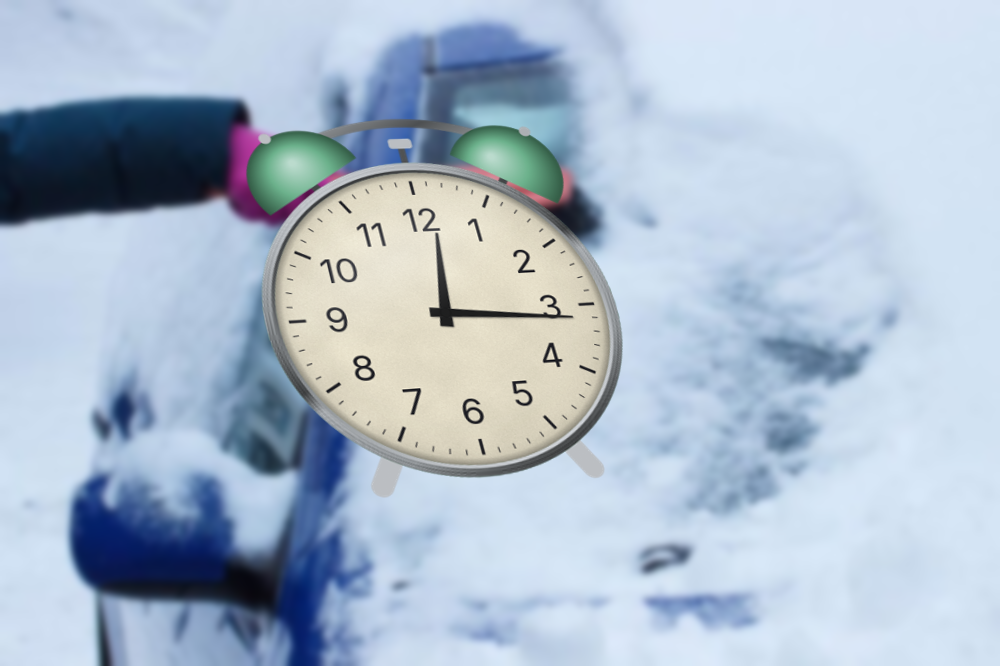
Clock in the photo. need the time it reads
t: 12:16
